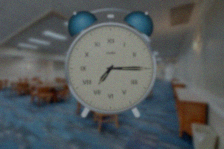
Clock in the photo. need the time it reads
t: 7:15
